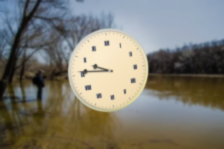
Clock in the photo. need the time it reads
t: 9:46
